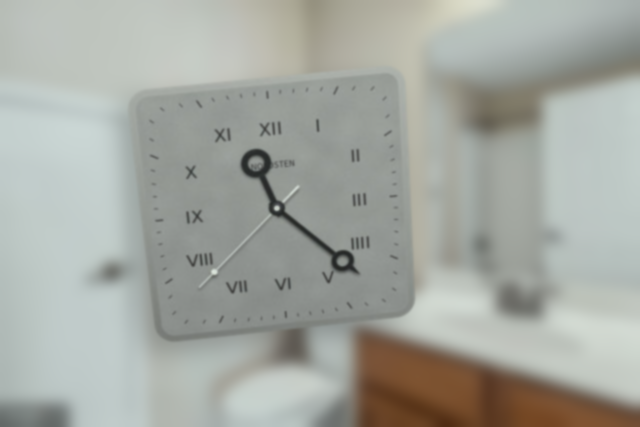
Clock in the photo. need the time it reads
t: 11:22:38
